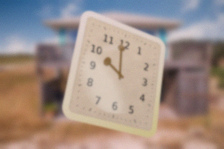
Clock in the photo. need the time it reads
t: 9:59
